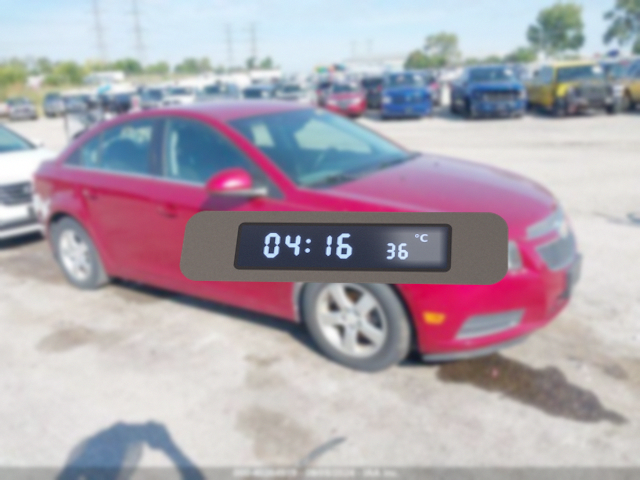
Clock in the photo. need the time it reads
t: 4:16
